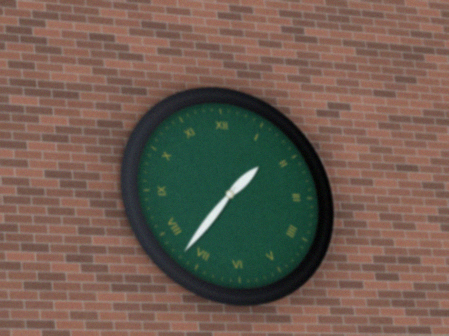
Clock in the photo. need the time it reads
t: 1:37
